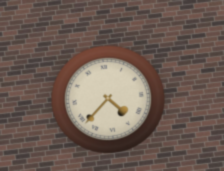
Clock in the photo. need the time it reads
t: 4:38
